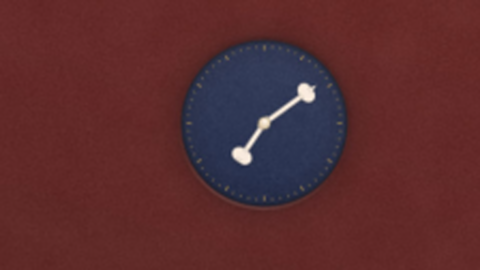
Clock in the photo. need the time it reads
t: 7:09
